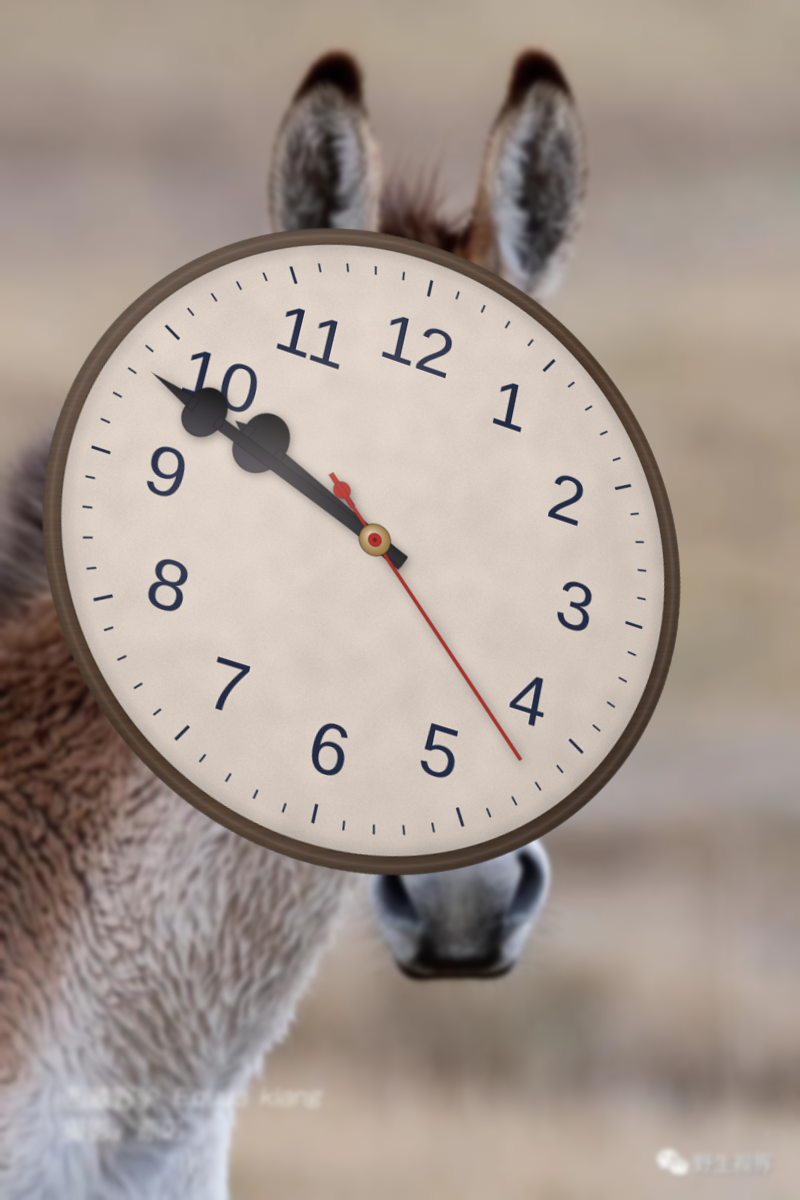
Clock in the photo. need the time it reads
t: 9:48:22
